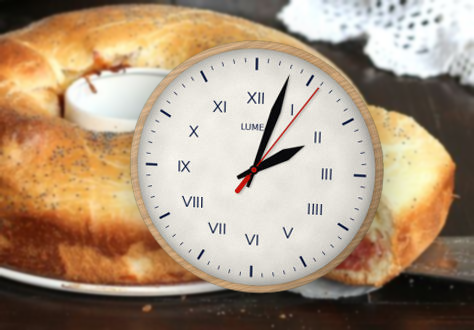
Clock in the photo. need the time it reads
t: 2:03:06
